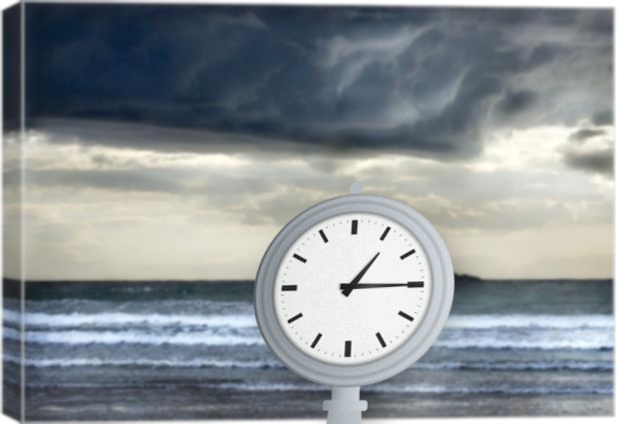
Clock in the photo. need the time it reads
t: 1:15
